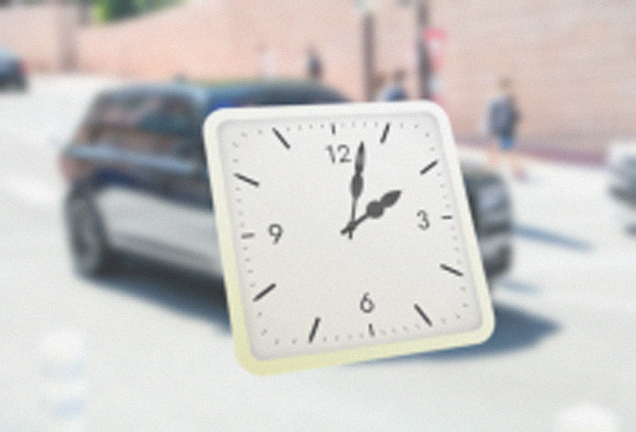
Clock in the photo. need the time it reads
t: 2:03
